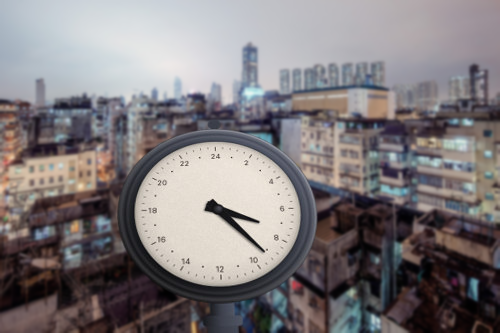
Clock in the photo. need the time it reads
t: 7:23
